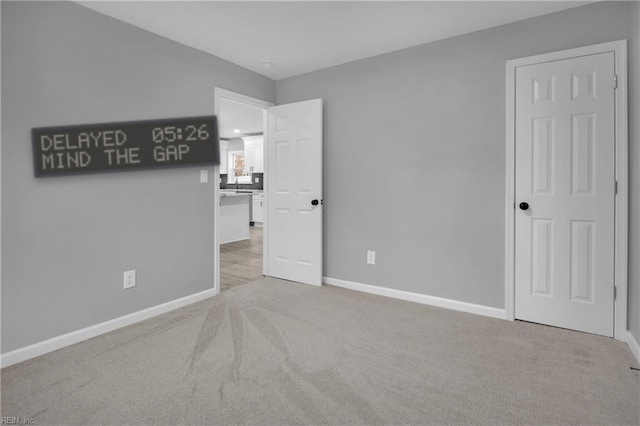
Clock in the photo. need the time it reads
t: 5:26
